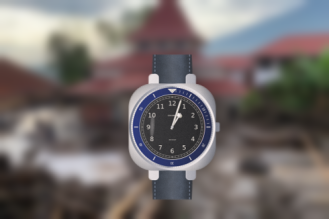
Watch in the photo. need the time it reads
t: 1:03
